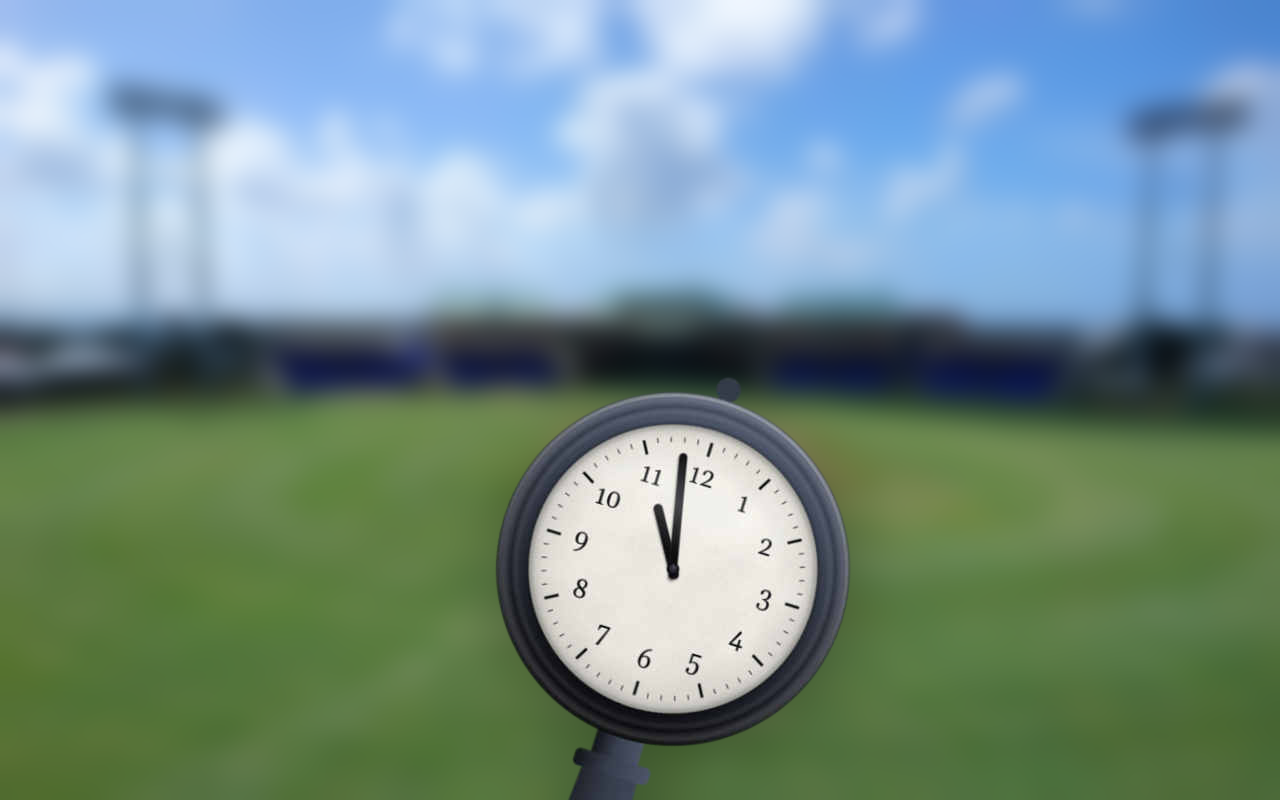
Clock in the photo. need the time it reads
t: 10:58
